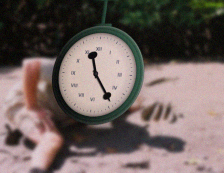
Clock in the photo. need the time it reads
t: 11:24
